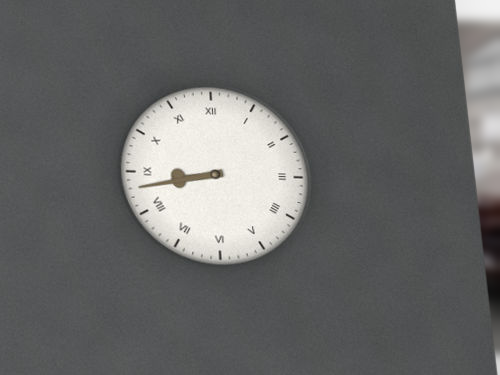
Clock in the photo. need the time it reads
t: 8:43
